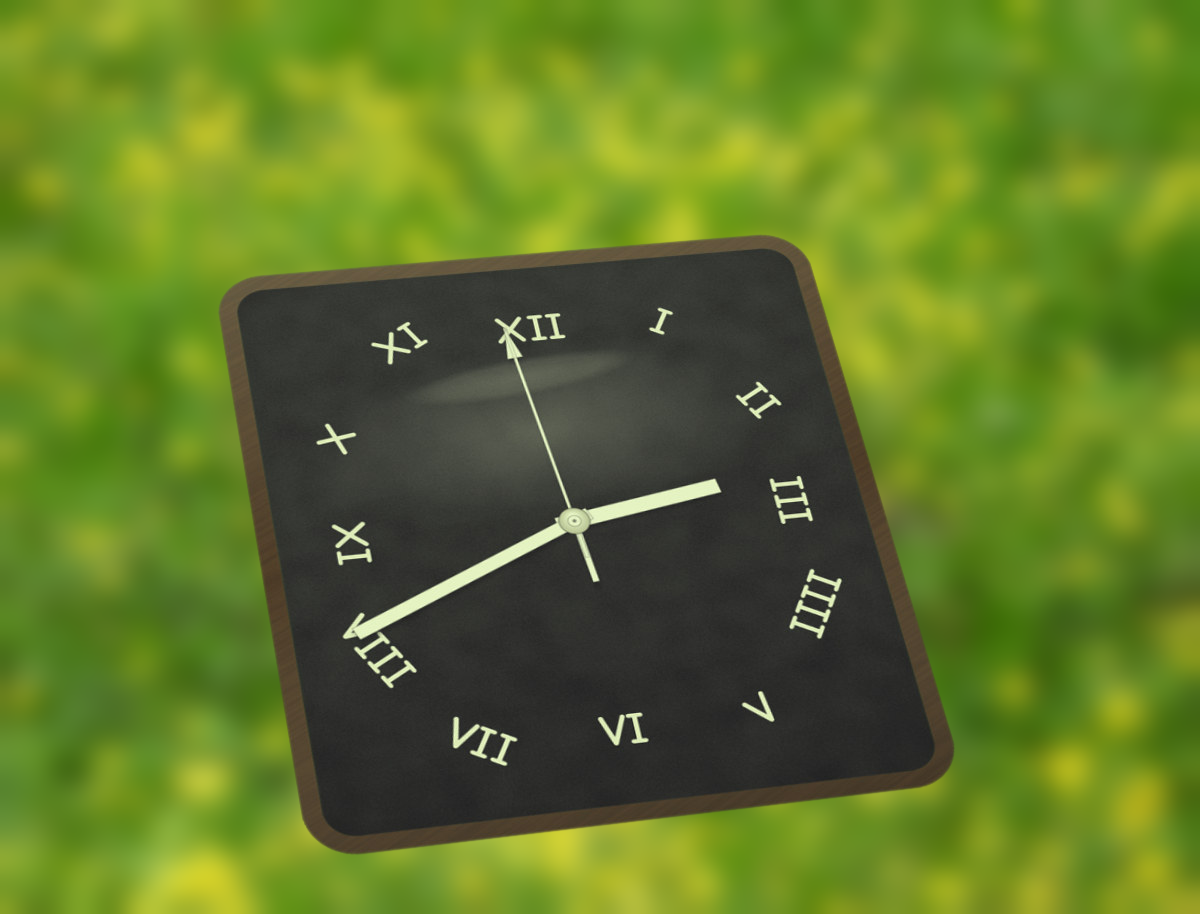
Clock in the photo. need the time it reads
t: 2:40:59
